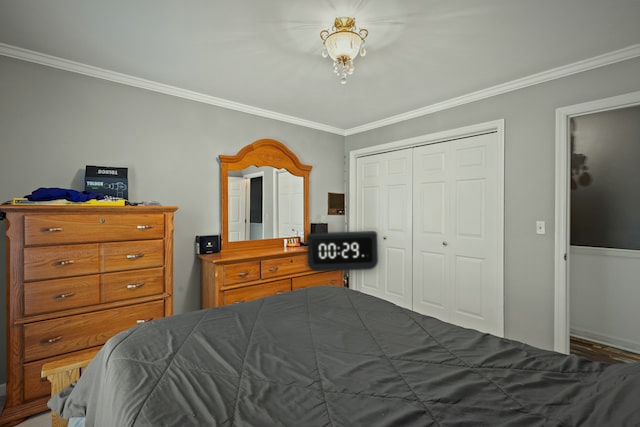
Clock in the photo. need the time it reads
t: 0:29
